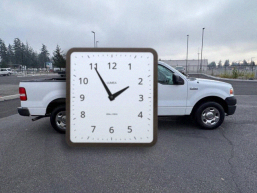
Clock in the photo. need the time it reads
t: 1:55
